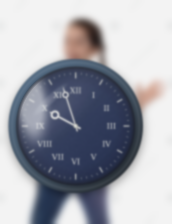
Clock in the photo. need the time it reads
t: 9:57
